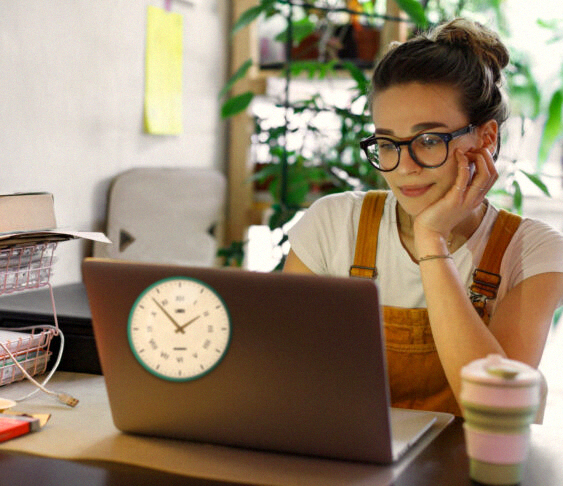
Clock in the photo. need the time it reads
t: 1:53
